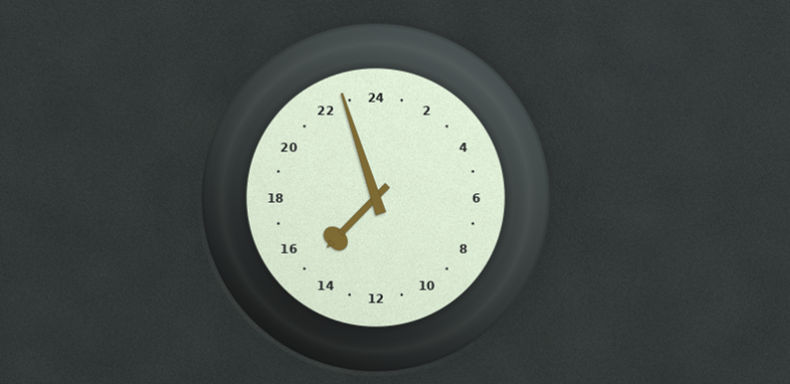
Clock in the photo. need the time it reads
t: 14:57
